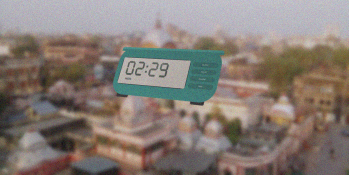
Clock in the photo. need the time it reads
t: 2:29
